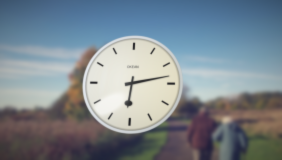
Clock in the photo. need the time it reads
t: 6:13
